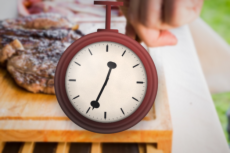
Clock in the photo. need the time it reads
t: 12:34
